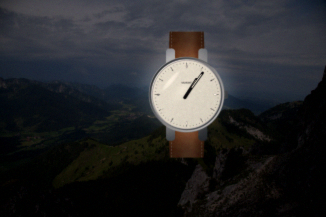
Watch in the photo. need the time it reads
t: 1:06
